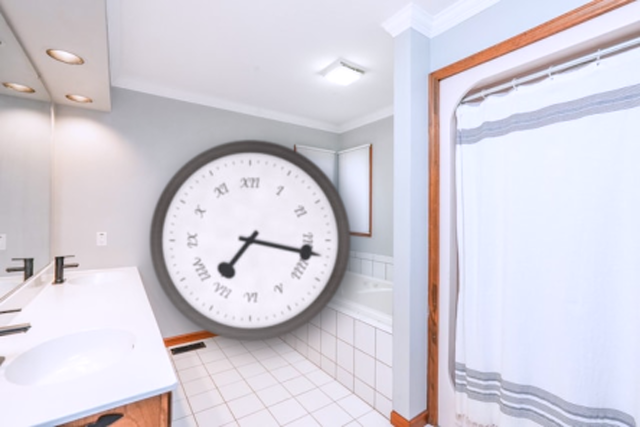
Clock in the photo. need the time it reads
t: 7:17
